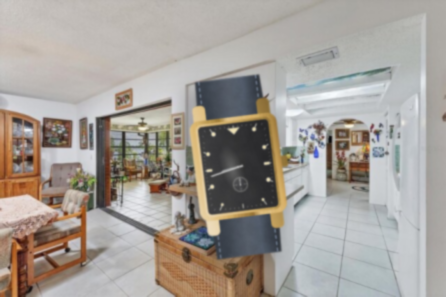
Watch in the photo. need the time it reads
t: 8:43
